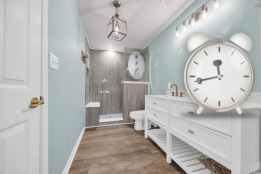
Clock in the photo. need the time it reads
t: 11:43
